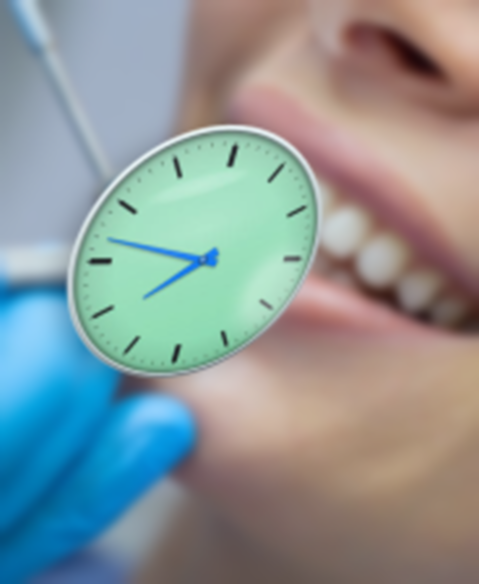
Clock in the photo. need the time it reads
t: 7:47
